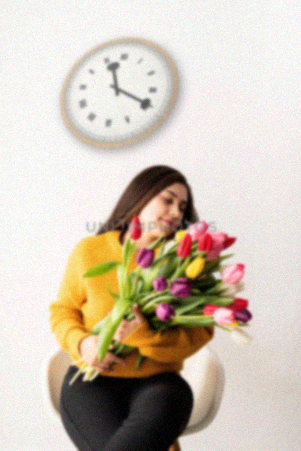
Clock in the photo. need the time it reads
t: 11:19
